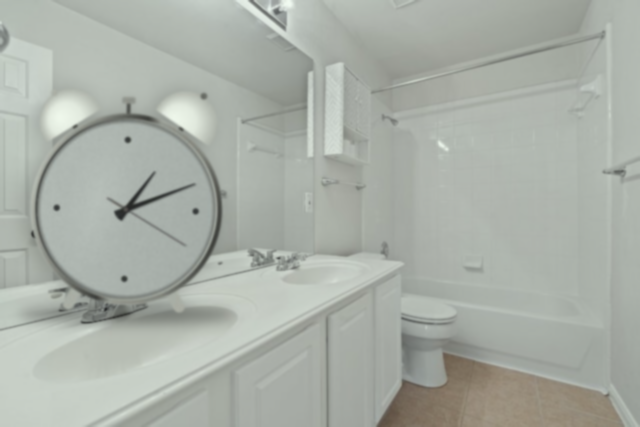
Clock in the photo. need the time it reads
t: 1:11:20
